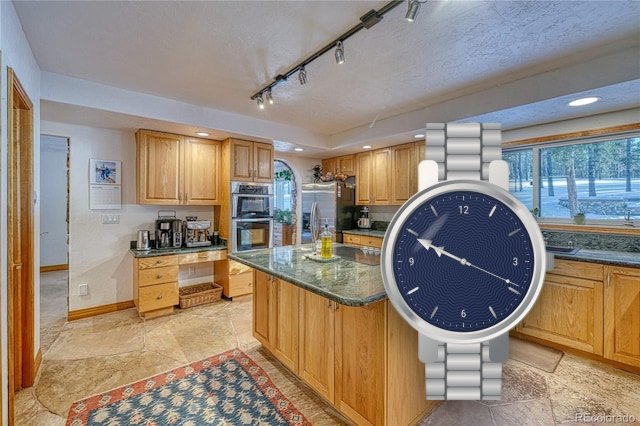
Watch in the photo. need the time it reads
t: 9:49:19
